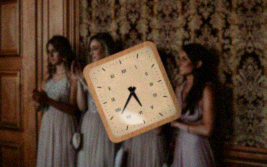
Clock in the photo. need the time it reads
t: 5:38
